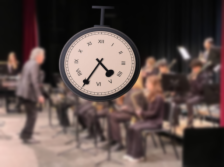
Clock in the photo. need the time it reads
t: 4:35
